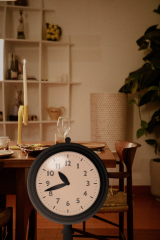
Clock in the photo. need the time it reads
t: 10:42
